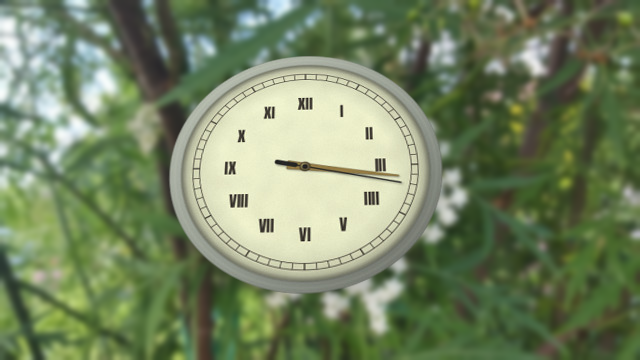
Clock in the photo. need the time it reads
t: 3:16:17
